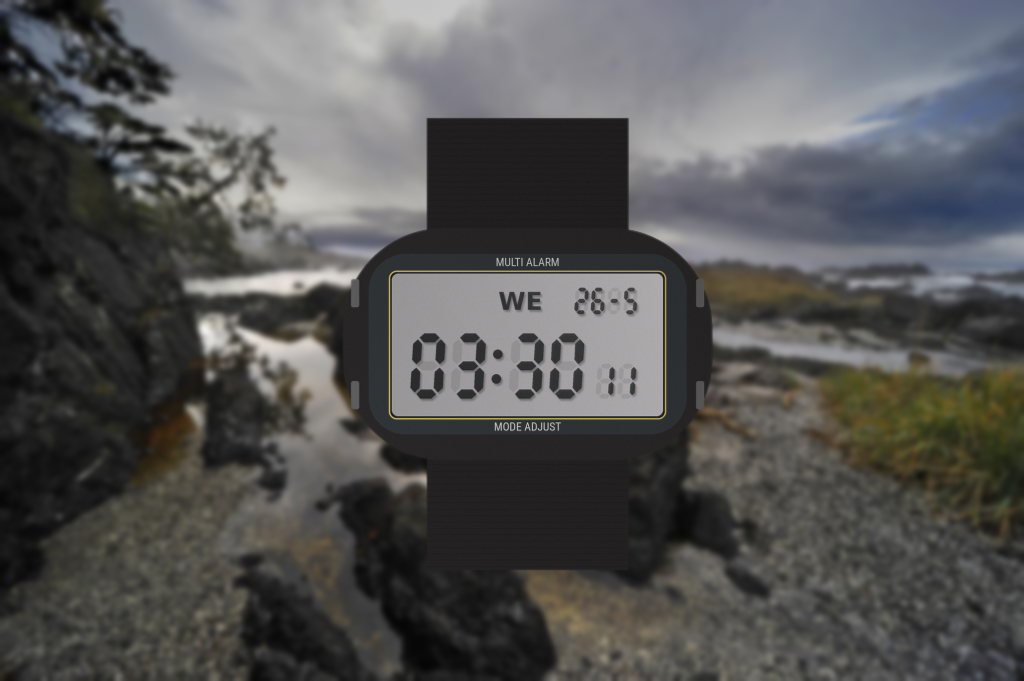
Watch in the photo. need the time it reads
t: 3:30:11
